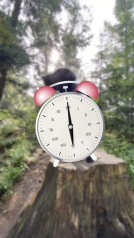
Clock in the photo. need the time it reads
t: 6:00
